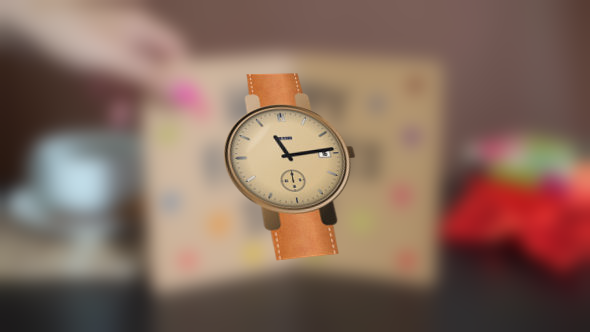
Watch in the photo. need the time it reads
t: 11:14
